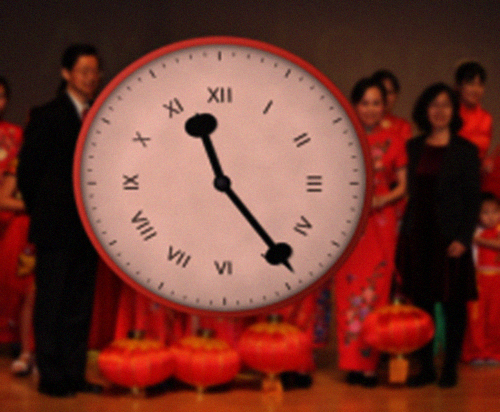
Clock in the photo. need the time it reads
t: 11:24
